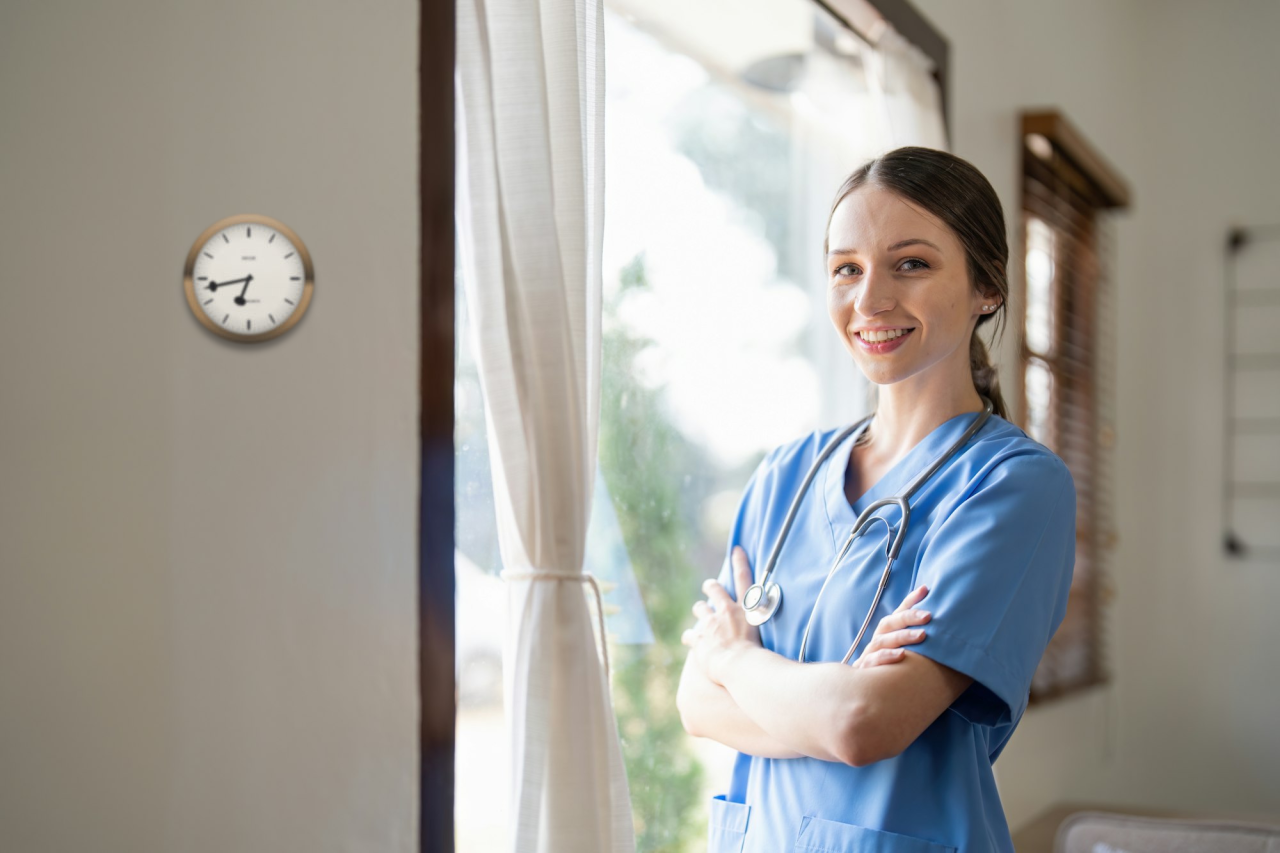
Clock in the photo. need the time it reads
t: 6:43
